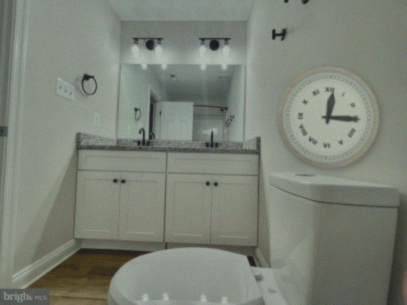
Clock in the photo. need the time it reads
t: 12:15
